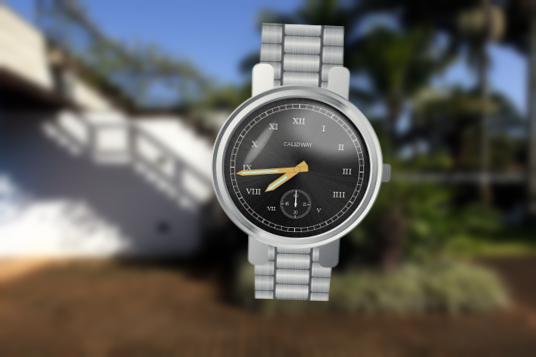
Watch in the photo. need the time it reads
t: 7:44
